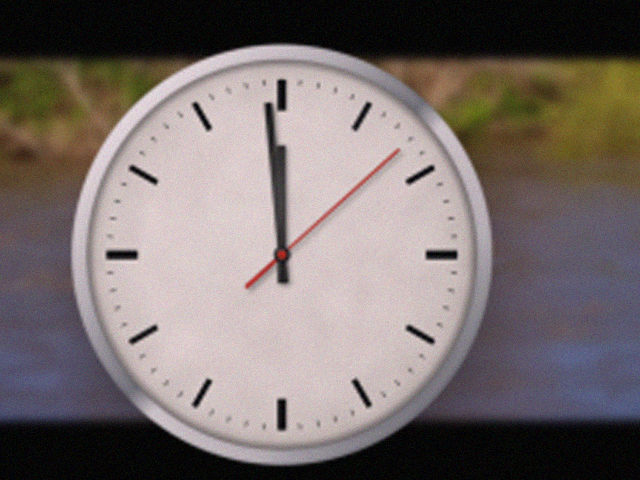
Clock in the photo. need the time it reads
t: 11:59:08
